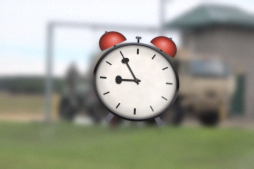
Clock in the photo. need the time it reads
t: 8:55
